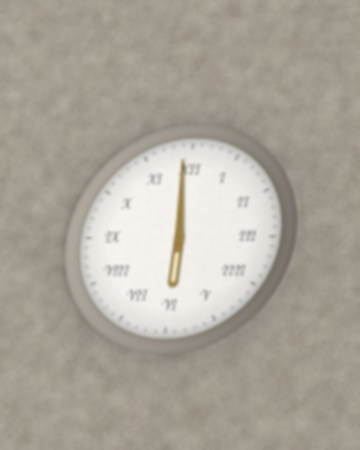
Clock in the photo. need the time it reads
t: 5:59
